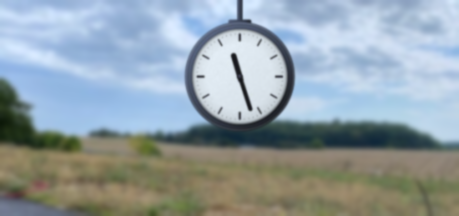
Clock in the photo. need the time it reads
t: 11:27
